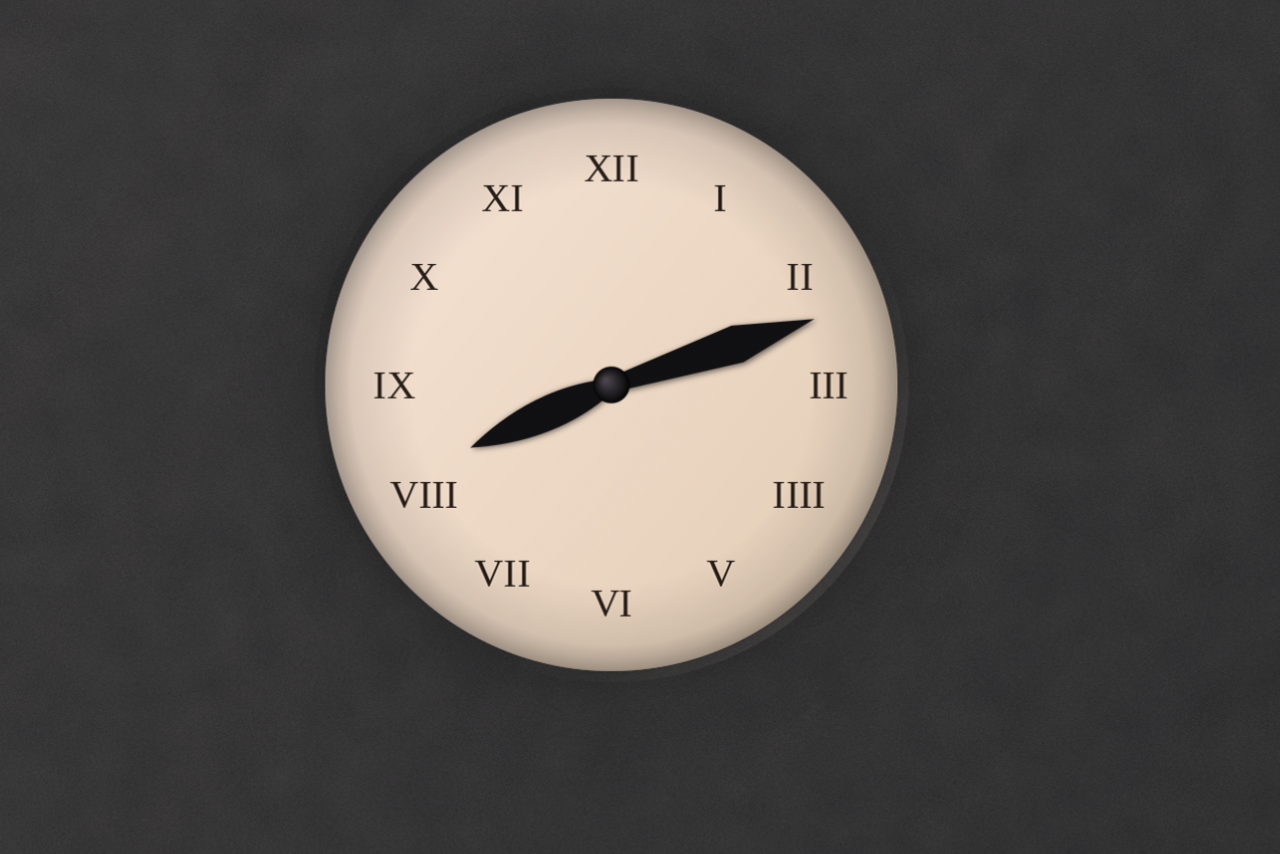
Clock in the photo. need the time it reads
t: 8:12
